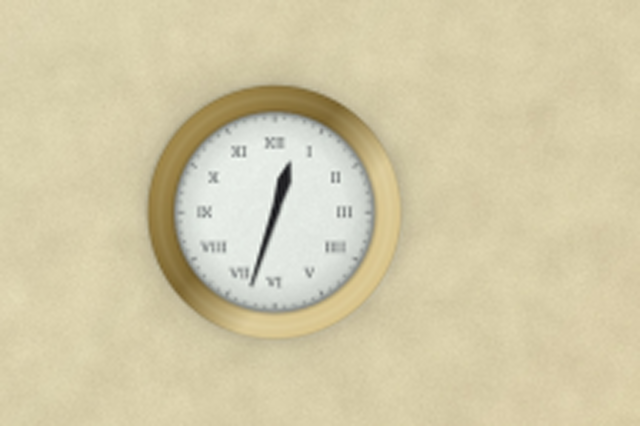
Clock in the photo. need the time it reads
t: 12:33
